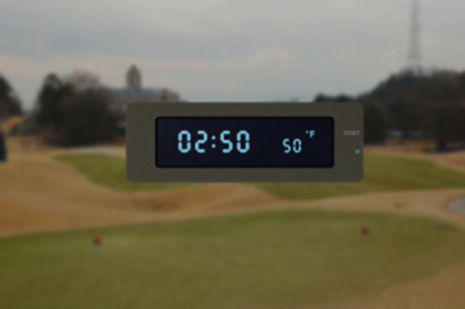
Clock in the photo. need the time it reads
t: 2:50
